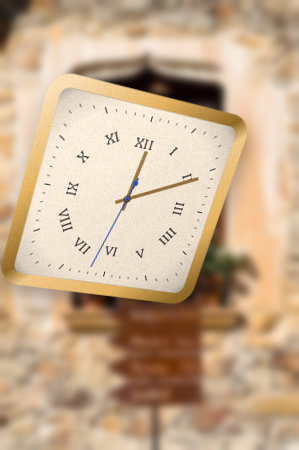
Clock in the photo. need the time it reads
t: 12:10:32
